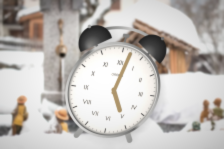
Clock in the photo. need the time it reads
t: 5:02
